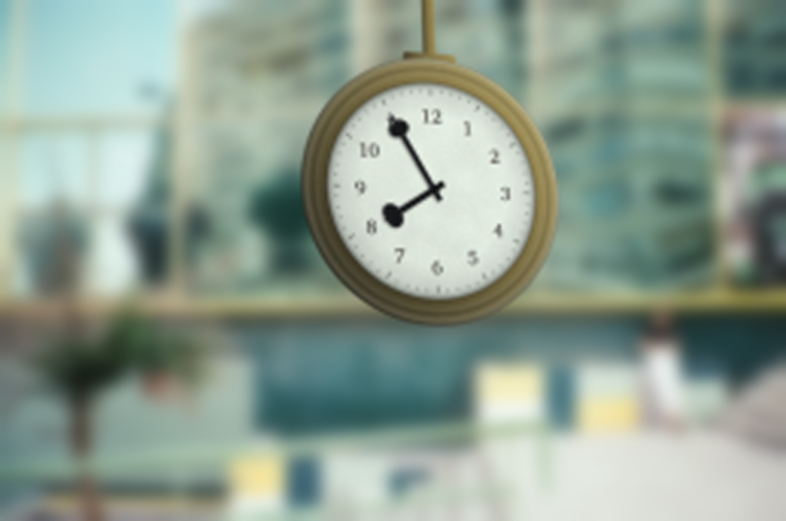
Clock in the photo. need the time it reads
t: 7:55
